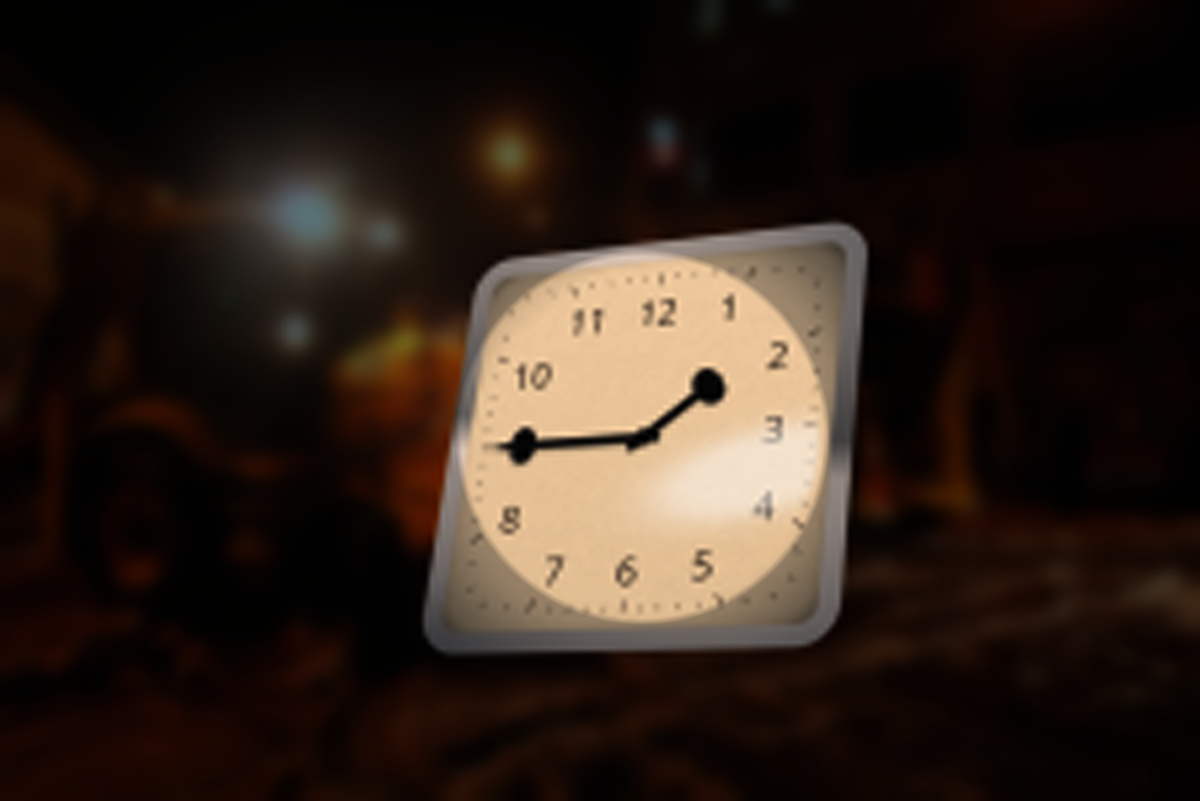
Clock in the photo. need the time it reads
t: 1:45
